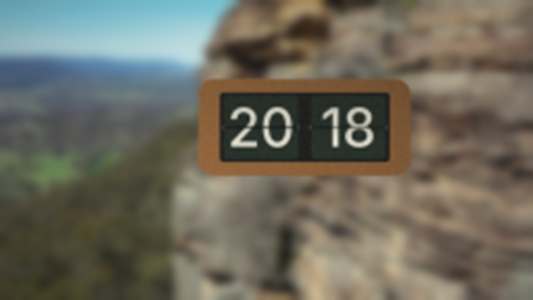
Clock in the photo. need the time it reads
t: 20:18
